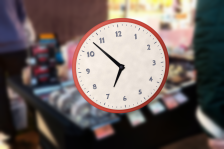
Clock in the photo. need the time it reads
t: 6:53
